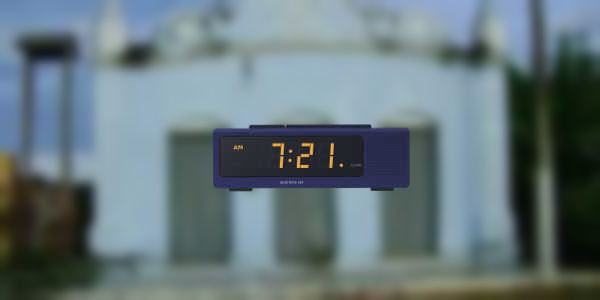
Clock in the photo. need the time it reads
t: 7:21
